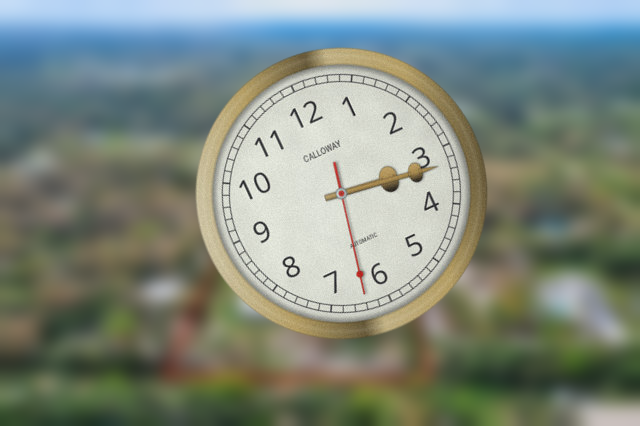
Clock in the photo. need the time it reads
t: 3:16:32
